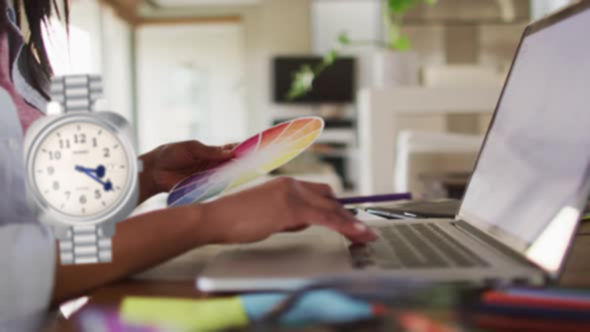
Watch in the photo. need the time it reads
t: 3:21
